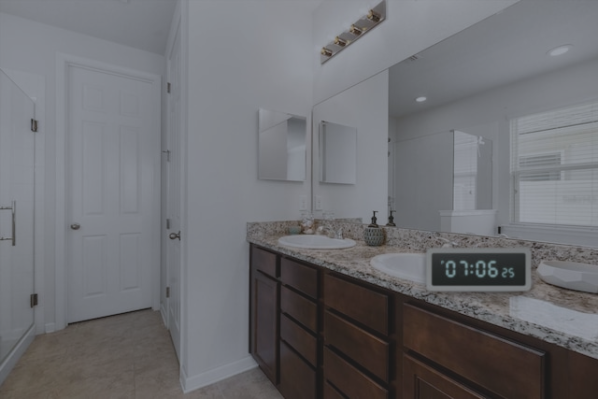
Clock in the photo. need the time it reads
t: 7:06:25
